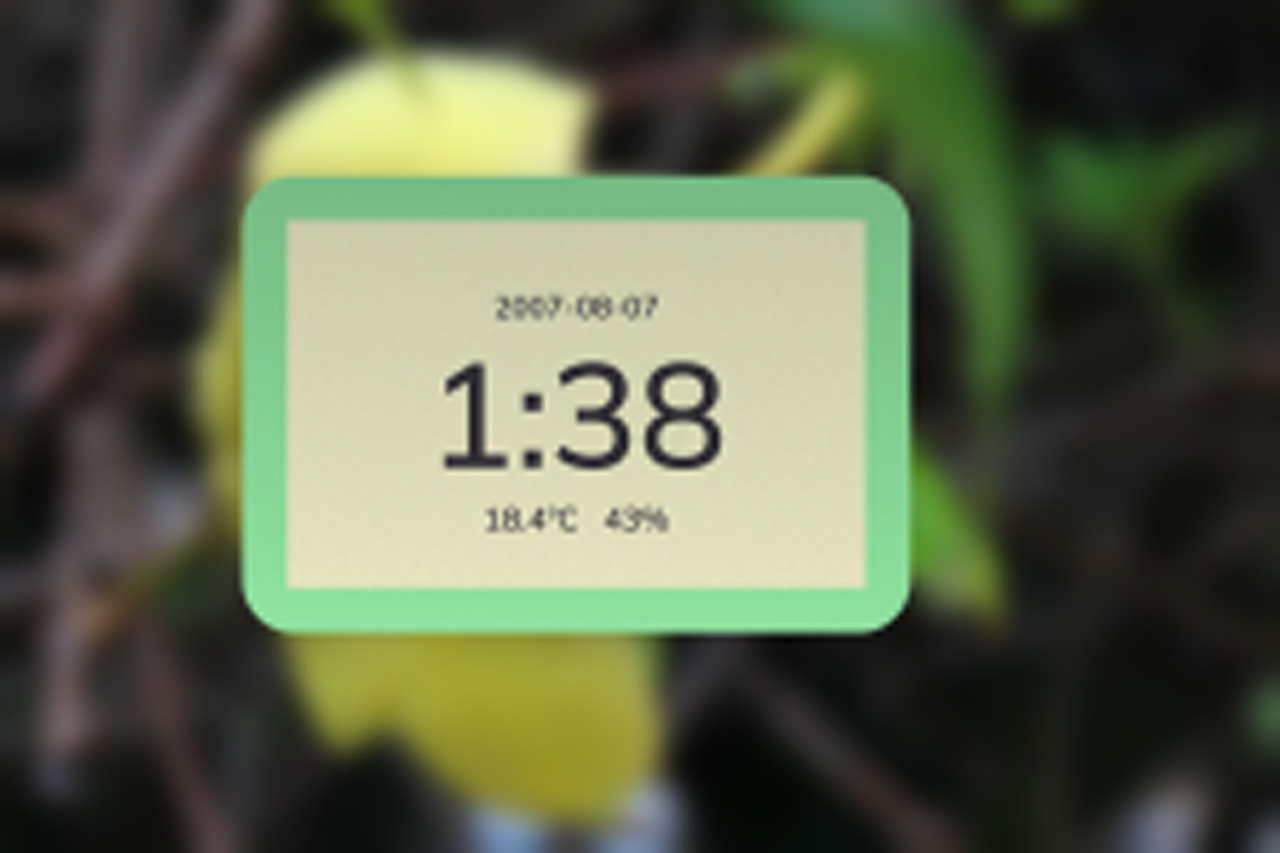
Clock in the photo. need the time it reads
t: 1:38
